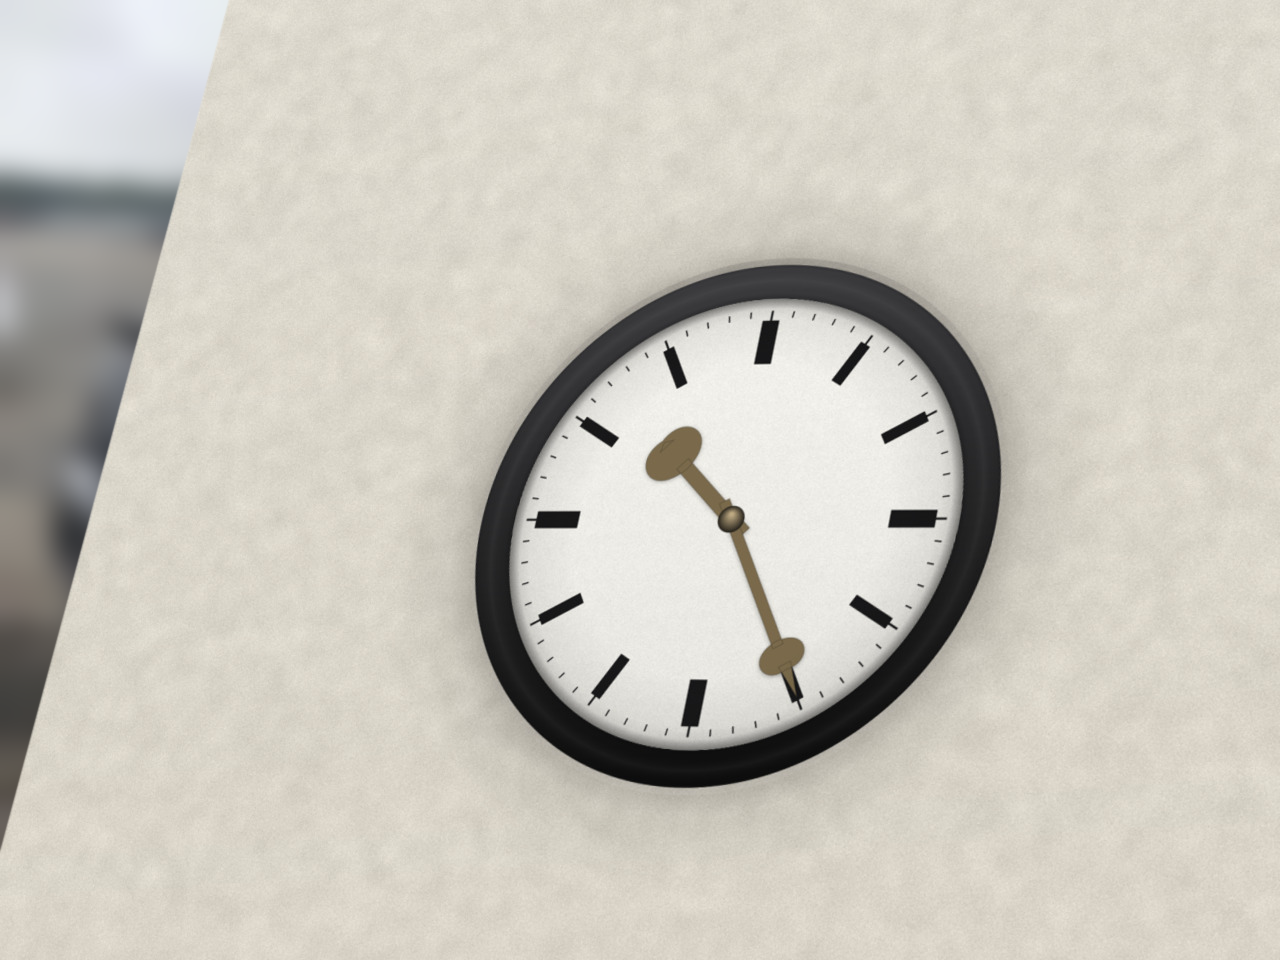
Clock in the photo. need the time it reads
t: 10:25
